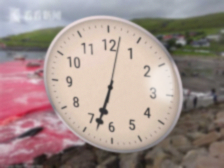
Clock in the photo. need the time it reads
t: 6:33:02
